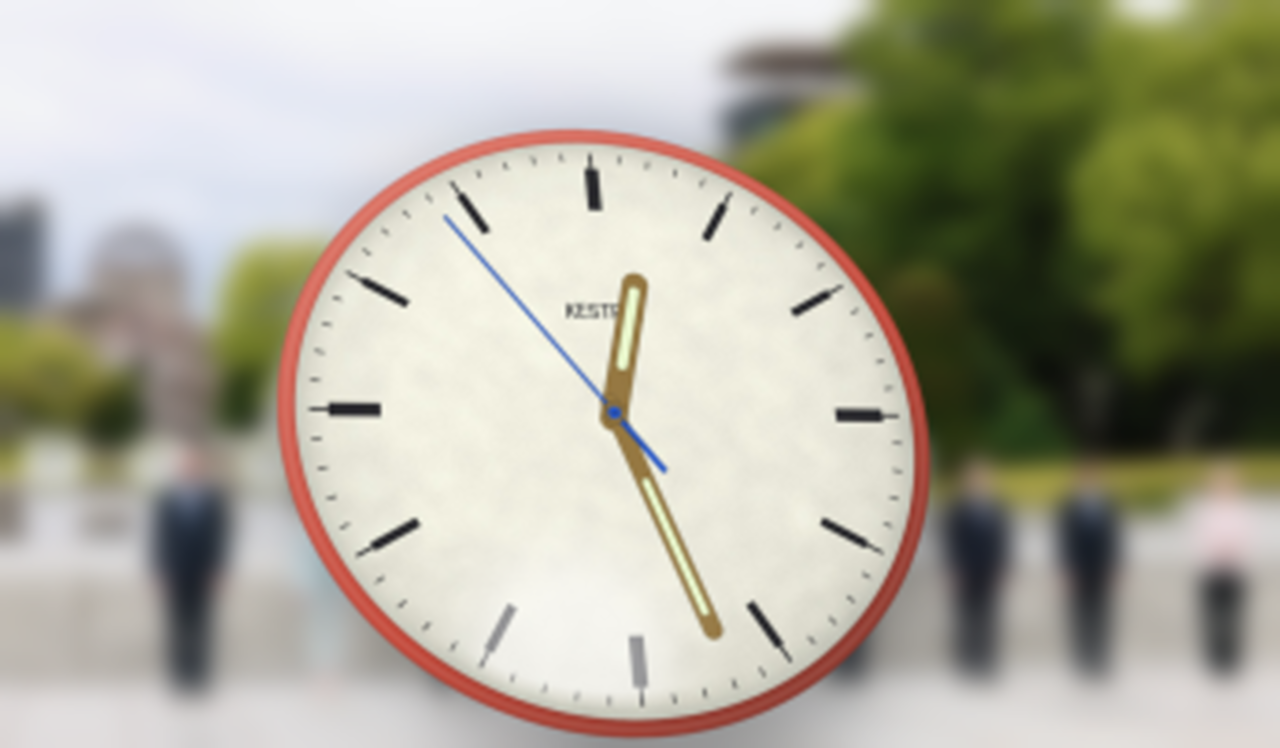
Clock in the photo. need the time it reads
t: 12:26:54
